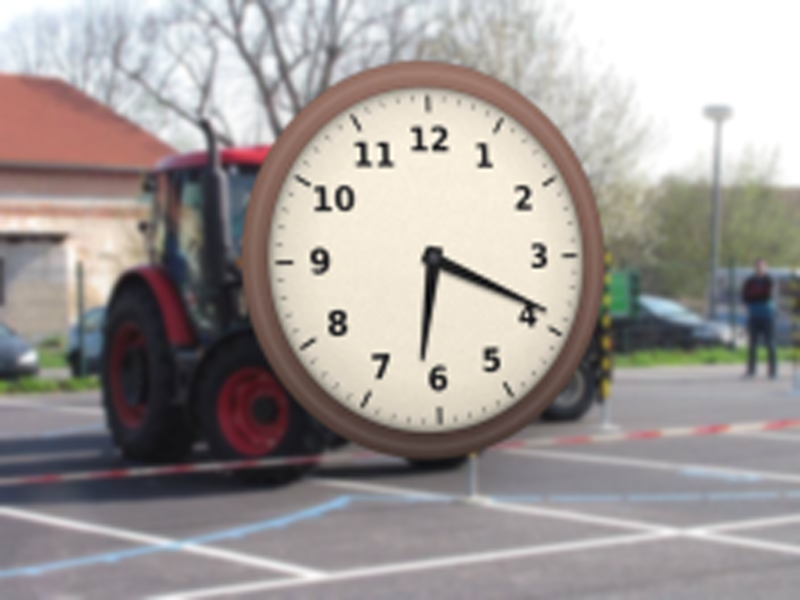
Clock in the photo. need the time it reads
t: 6:19
